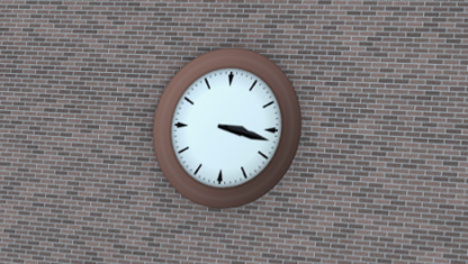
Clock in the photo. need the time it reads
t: 3:17
